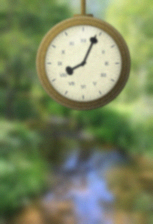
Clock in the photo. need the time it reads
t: 8:04
